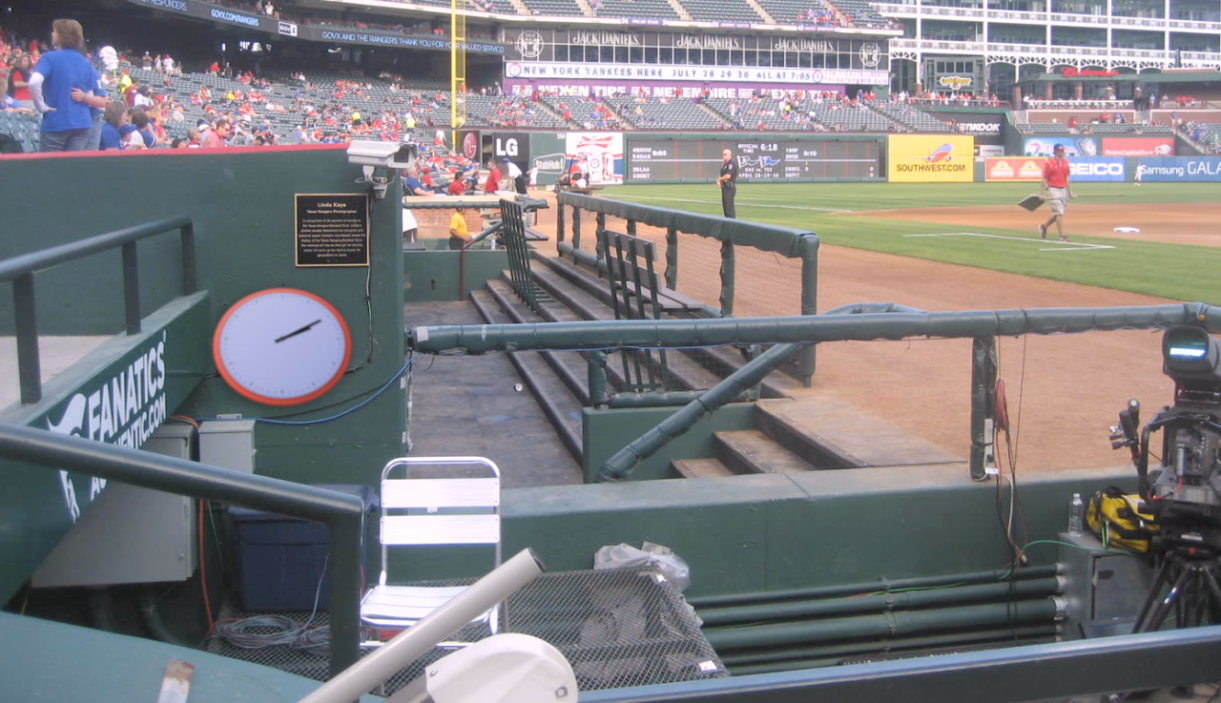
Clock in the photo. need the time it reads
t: 2:10
